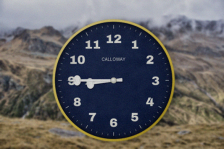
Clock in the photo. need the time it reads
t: 8:45
